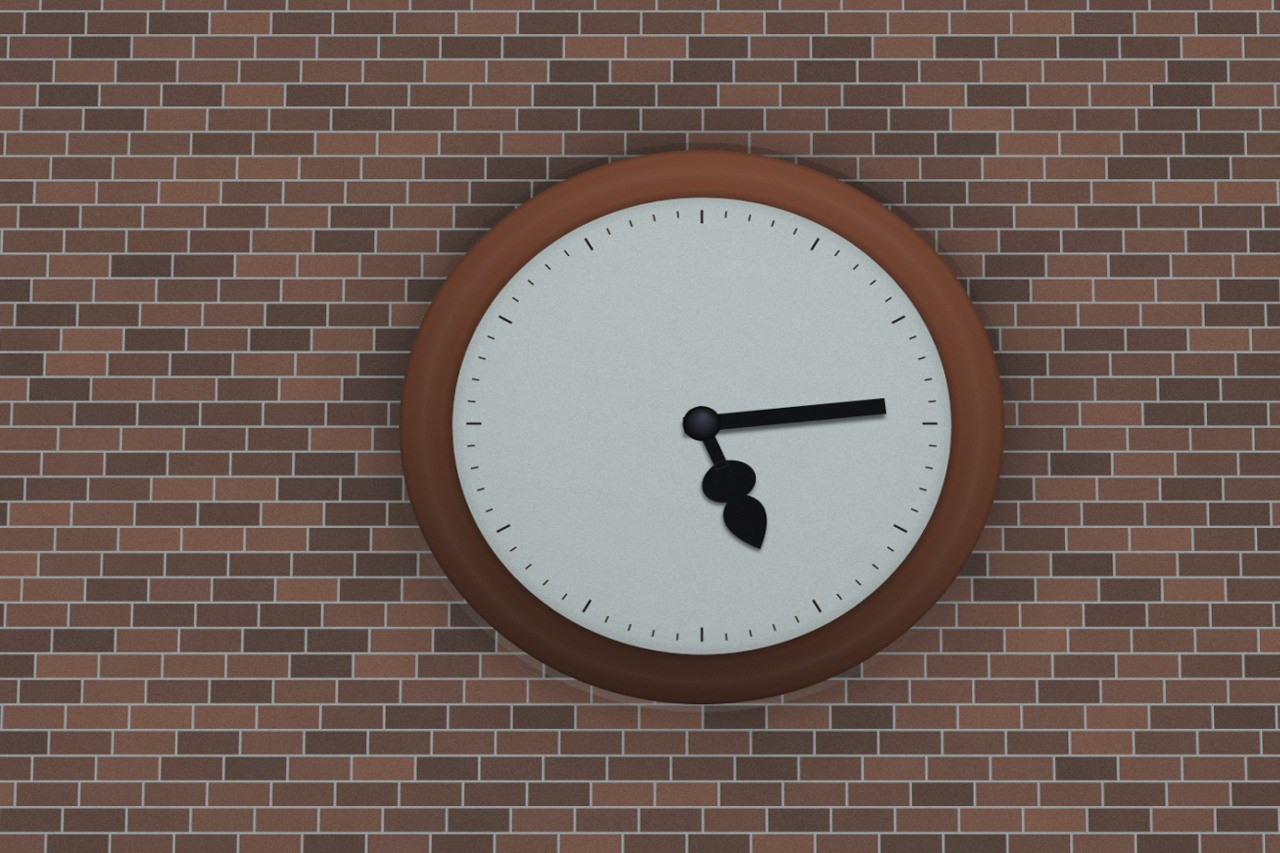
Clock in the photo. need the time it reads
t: 5:14
